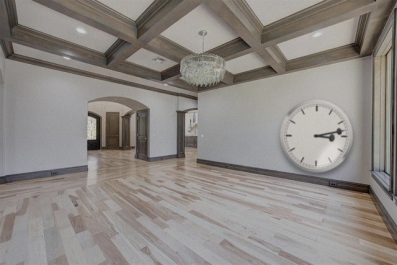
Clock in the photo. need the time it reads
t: 3:13
